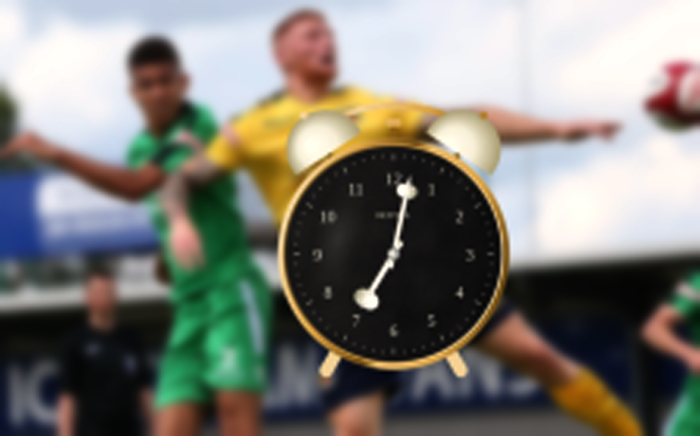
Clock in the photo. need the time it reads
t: 7:02
